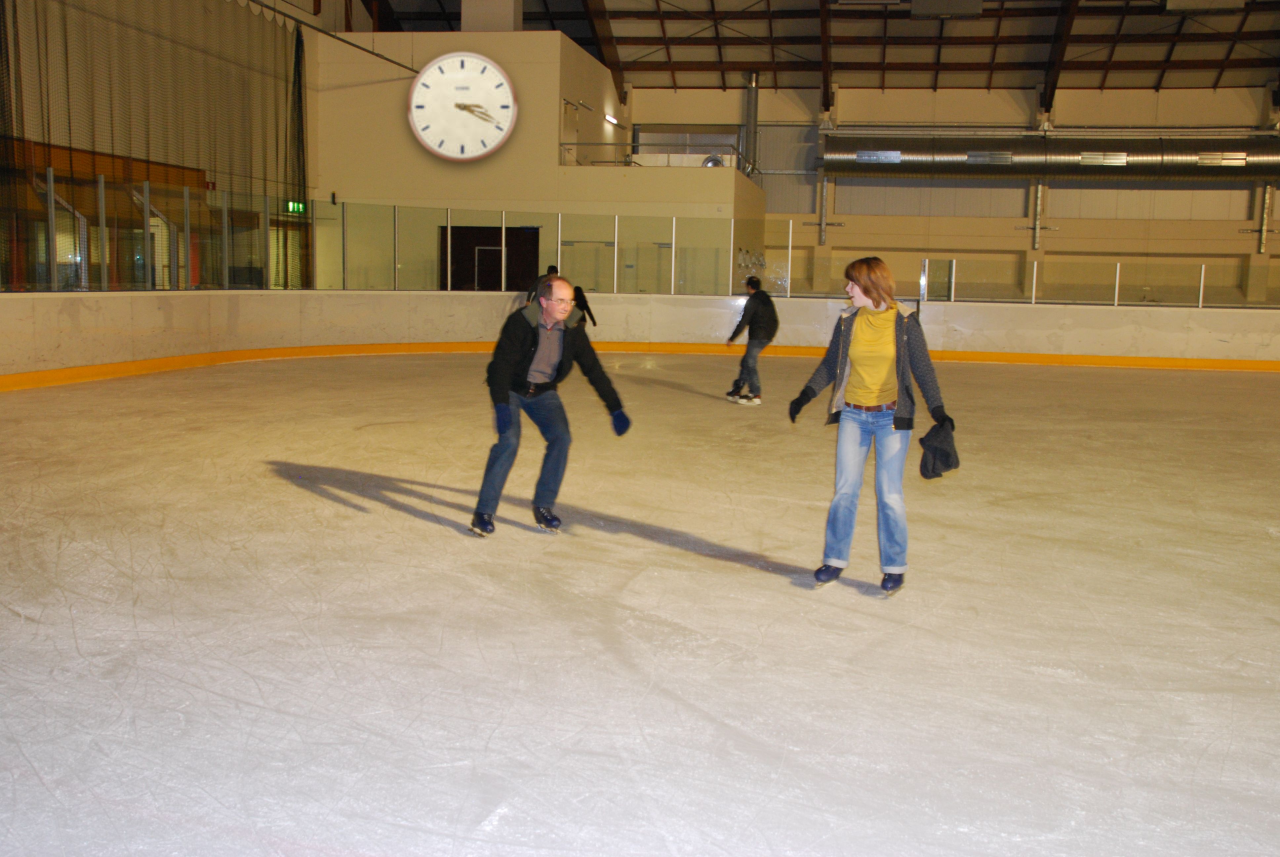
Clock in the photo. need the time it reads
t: 3:19
